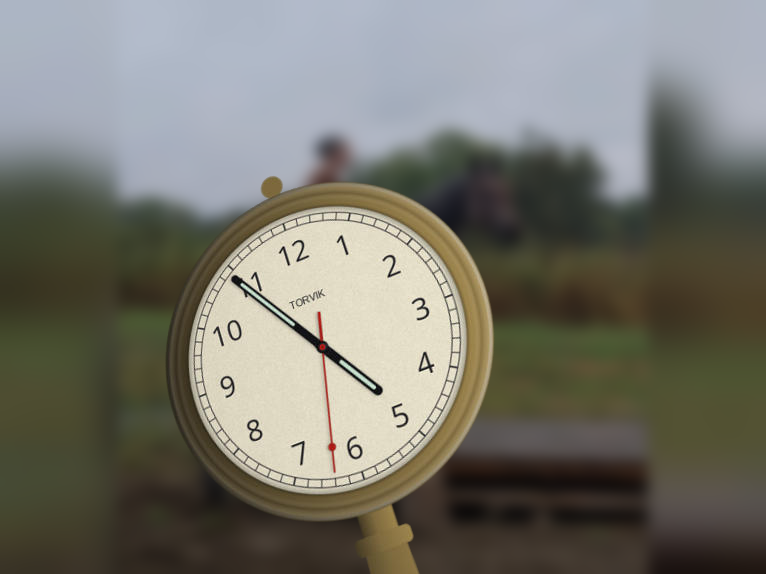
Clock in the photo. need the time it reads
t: 4:54:32
